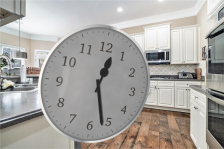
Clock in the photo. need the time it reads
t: 12:27
